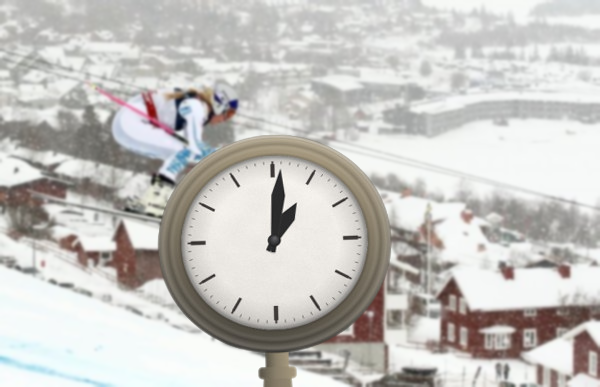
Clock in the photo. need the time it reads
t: 1:01
